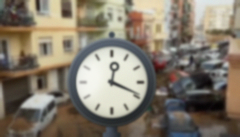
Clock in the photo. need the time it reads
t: 12:19
